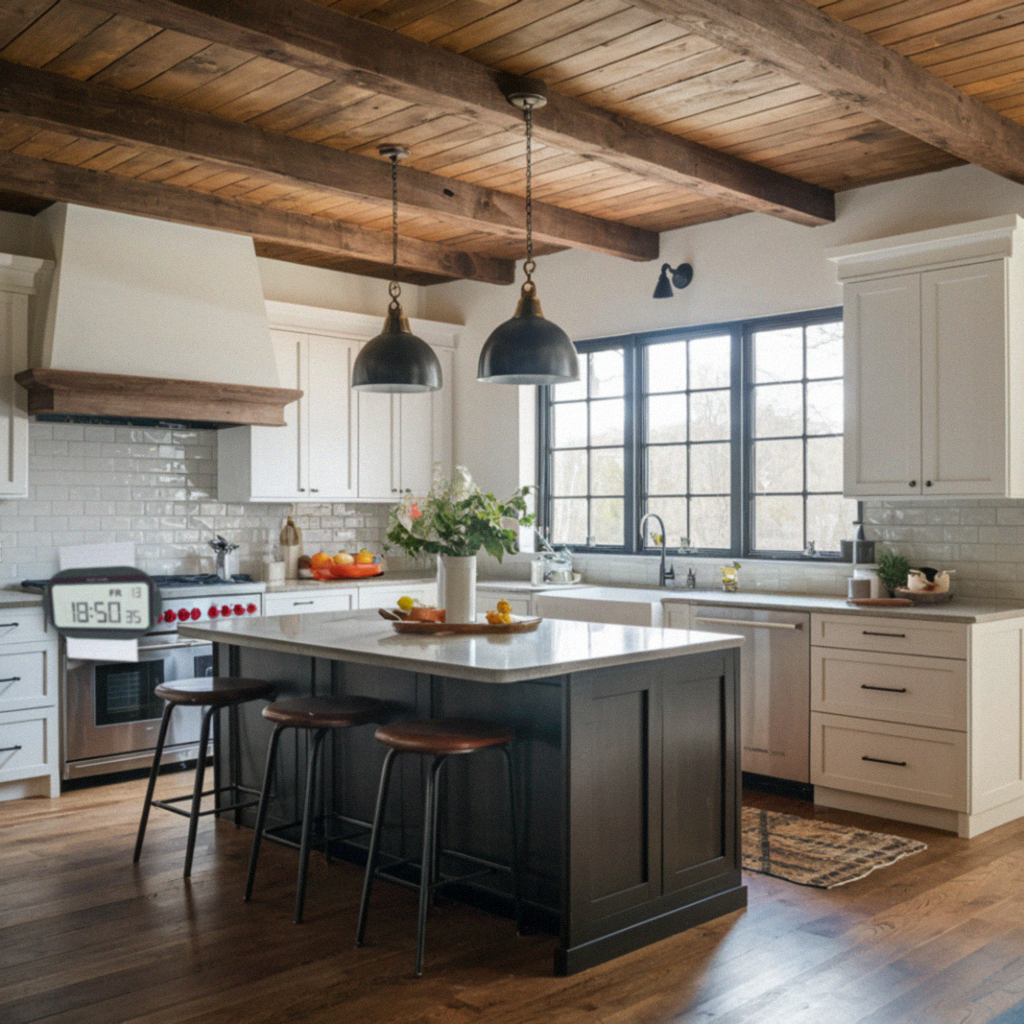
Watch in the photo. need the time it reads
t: 18:50:35
